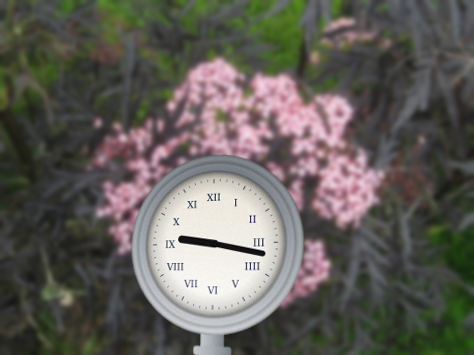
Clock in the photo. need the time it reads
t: 9:17
